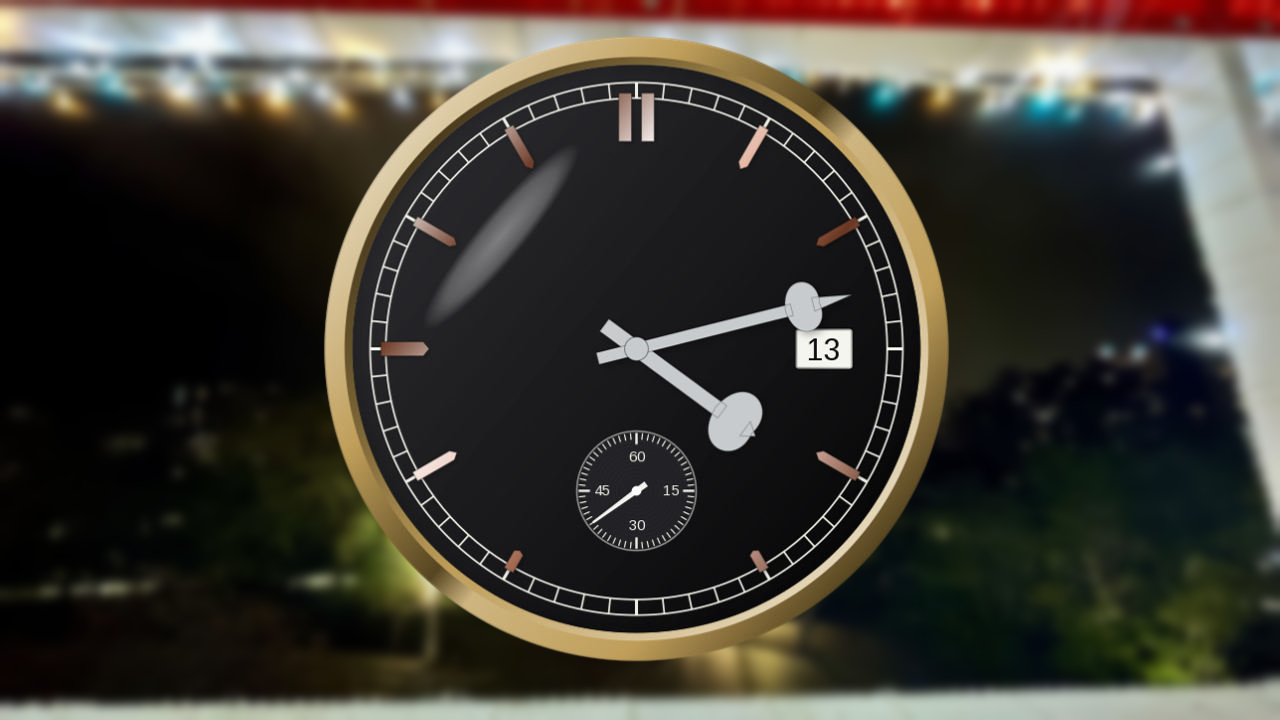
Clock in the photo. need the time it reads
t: 4:12:39
